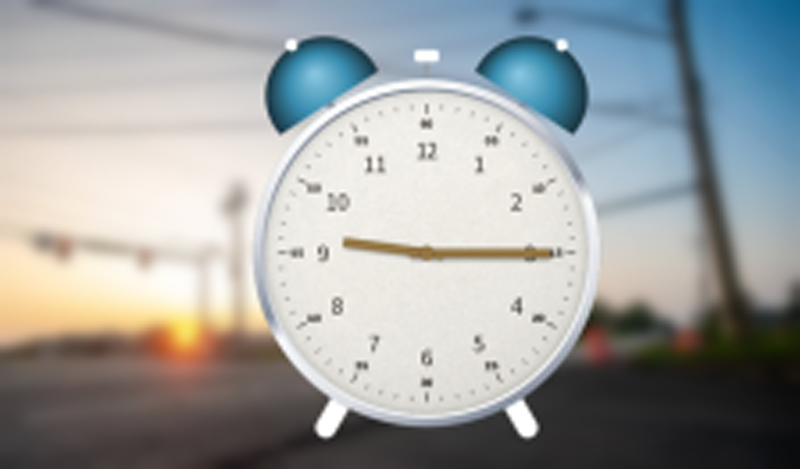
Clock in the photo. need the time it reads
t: 9:15
